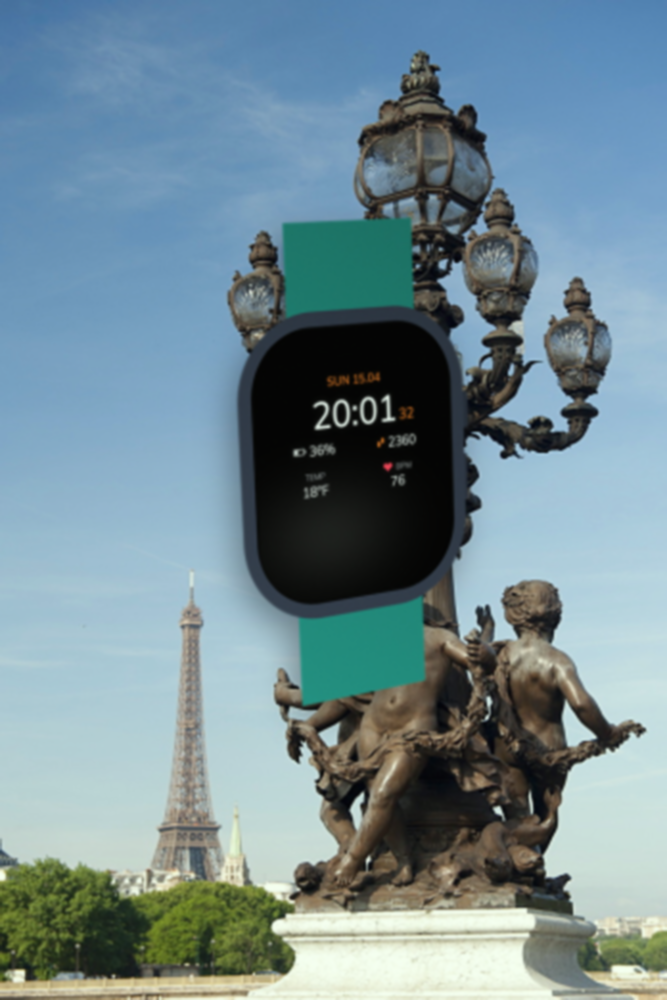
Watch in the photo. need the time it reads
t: 20:01
